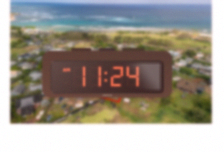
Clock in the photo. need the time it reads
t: 11:24
